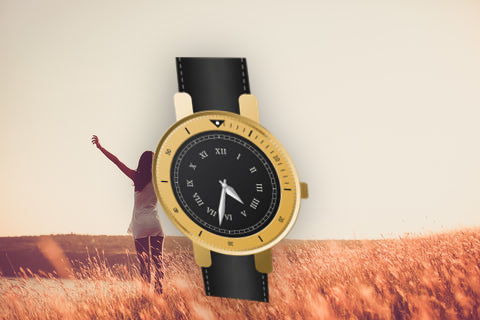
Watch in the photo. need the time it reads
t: 4:32
